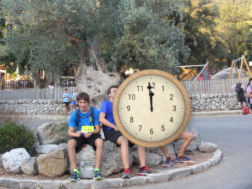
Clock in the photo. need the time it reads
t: 11:59
